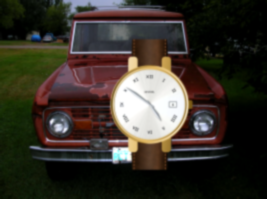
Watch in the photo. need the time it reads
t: 4:51
